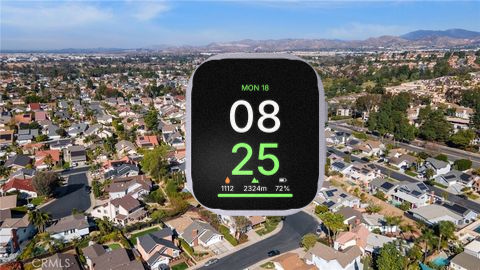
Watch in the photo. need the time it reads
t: 8:25
